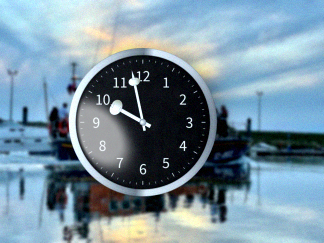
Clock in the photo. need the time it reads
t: 9:58
